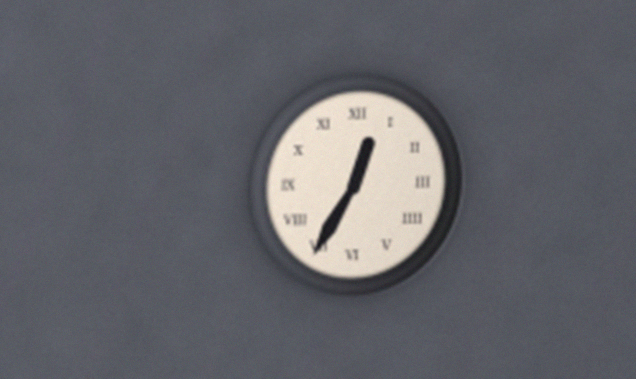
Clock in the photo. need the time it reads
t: 12:35
